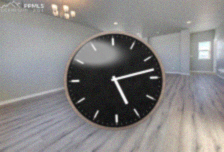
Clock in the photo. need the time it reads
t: 5:13
